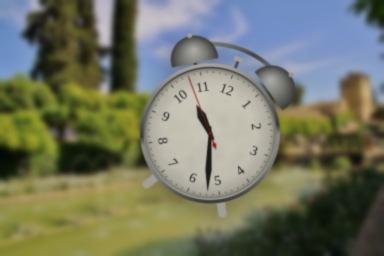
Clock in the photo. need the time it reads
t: 10:26:53
